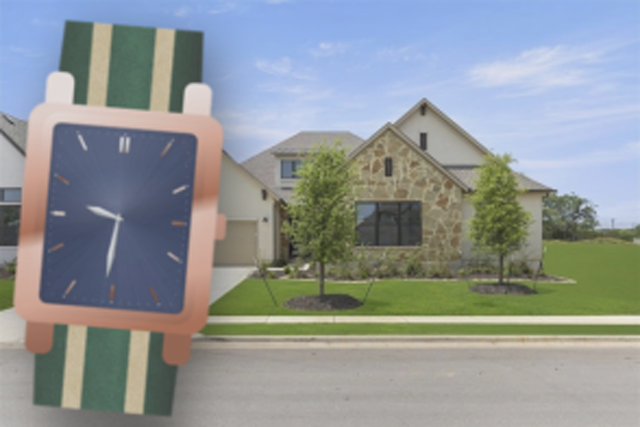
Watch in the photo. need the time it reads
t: 9:31
